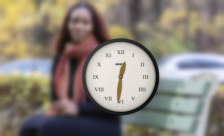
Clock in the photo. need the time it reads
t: 12:31
